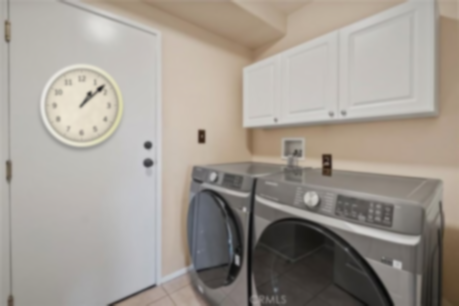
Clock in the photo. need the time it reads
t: 1:08
